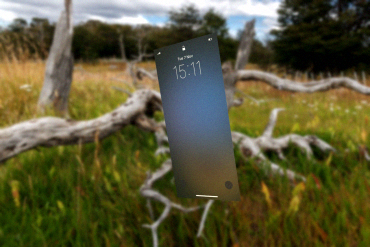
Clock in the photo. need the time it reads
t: 15:11
